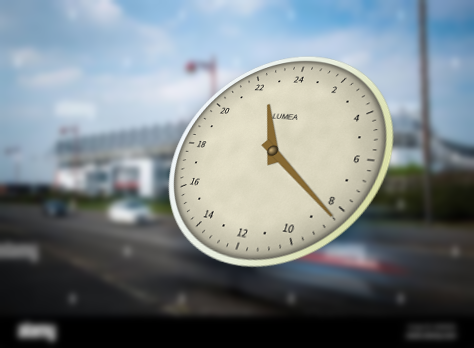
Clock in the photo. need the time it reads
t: 22:21
